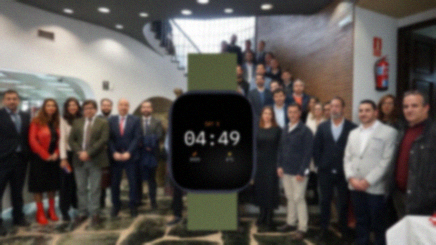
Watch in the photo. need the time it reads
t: 4:49
